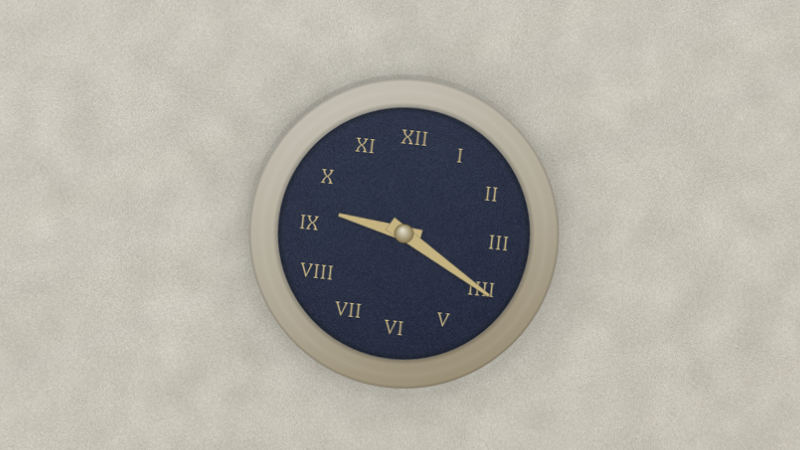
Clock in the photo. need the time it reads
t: 9:20
